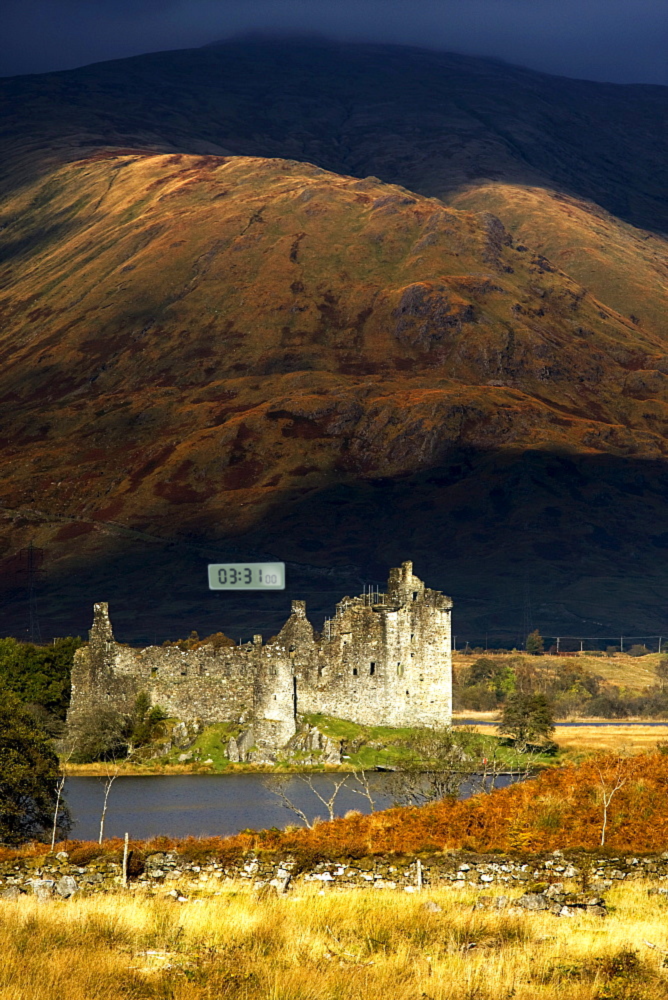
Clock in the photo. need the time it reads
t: 3:31
